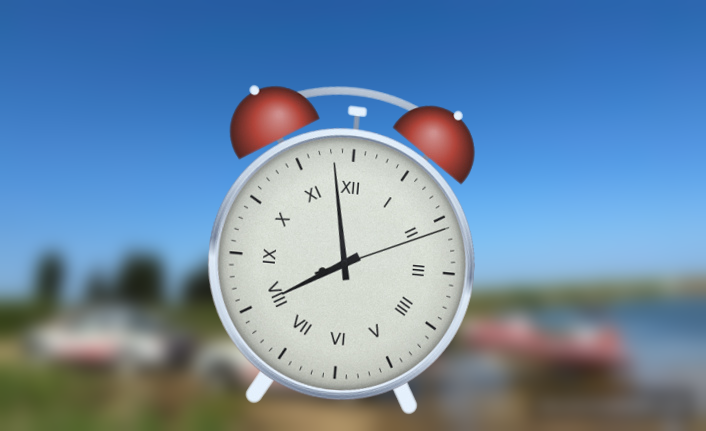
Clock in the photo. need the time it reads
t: 7:58:11
